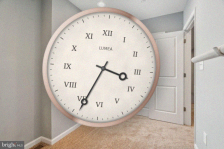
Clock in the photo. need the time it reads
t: 3:34
